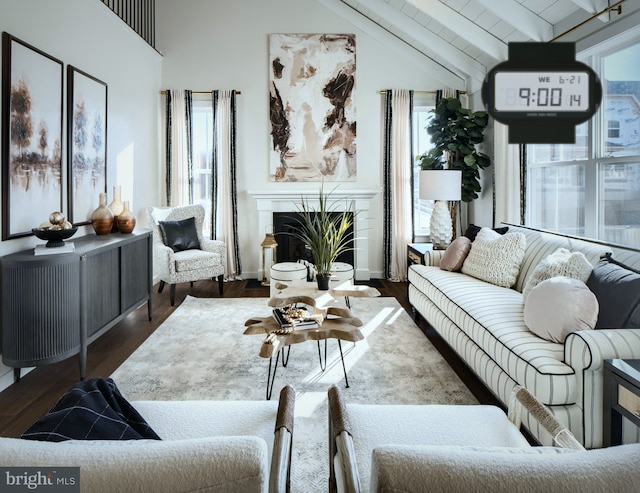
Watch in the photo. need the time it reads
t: 9:00:14
